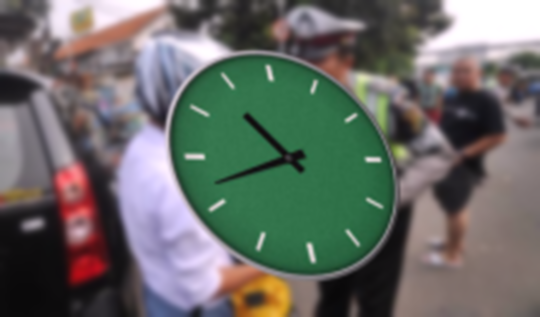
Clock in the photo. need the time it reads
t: 10:42
